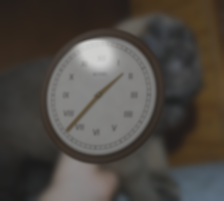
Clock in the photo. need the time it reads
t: 1:37
